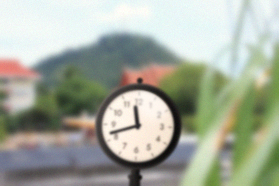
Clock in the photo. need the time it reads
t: 11:42
